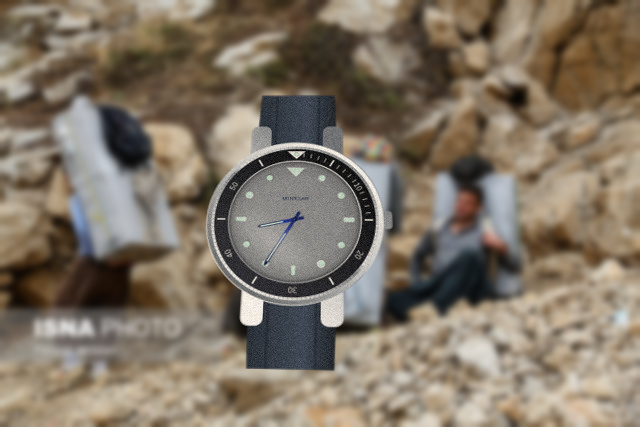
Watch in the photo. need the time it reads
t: 8:35
